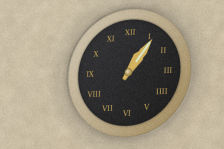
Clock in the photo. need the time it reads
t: 1:06
